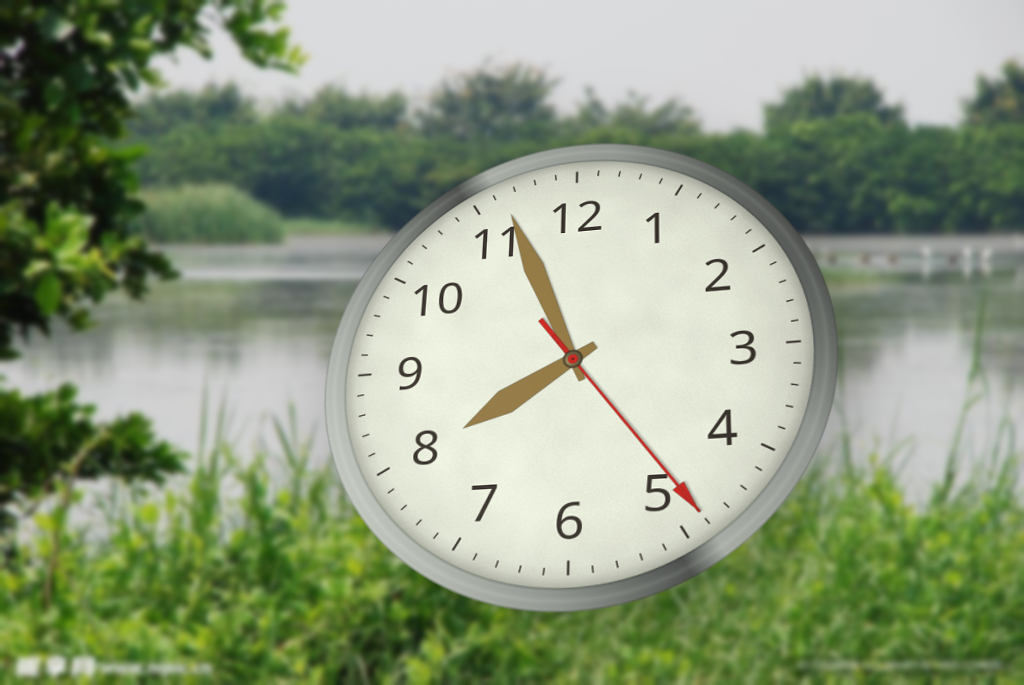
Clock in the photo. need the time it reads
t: 7:56:24
